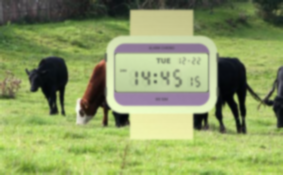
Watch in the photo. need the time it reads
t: 14:45:15
